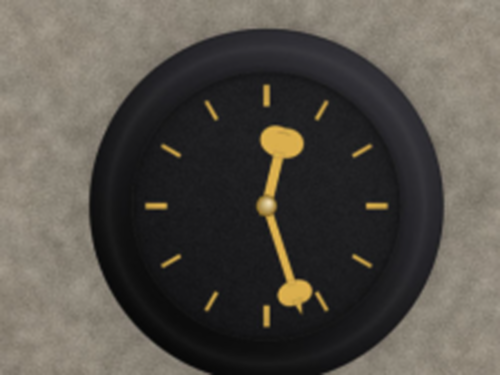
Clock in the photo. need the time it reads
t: 12:27
